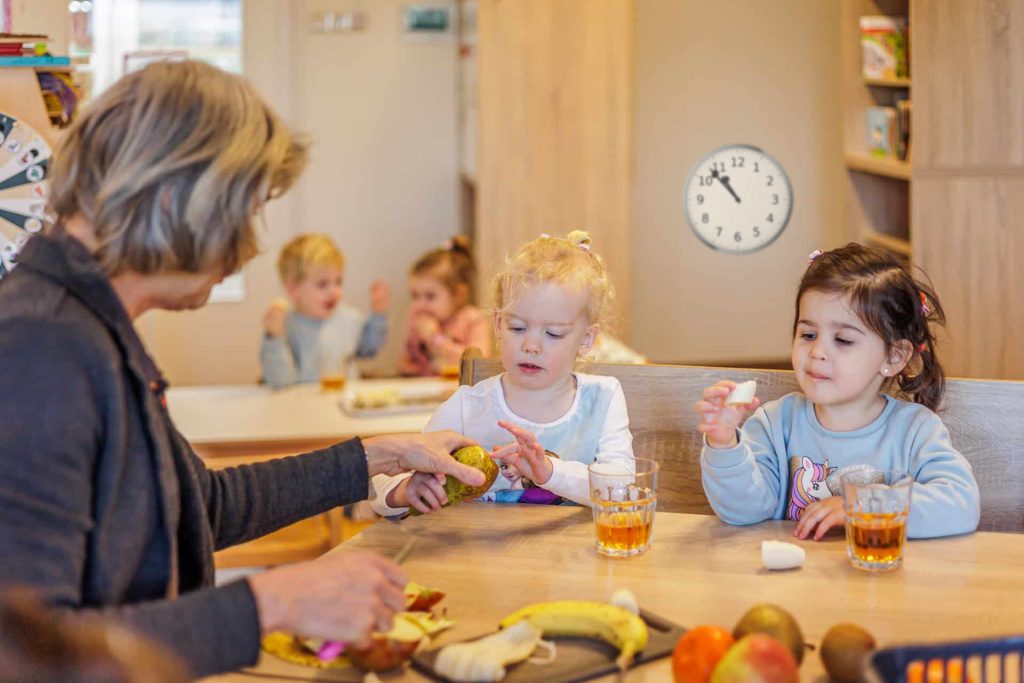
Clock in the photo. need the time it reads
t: 10:53
